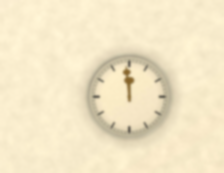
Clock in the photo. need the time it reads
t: 11:59
